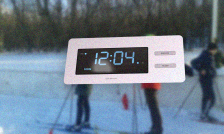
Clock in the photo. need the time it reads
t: 12:04
